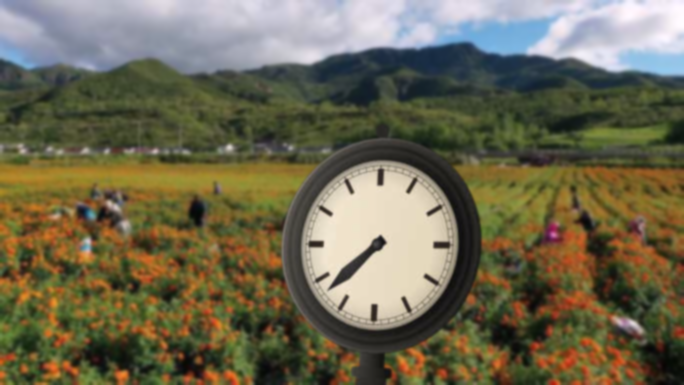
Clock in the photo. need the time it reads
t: 7:38
